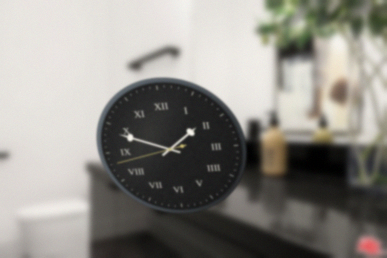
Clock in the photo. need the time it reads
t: 1:48:43
